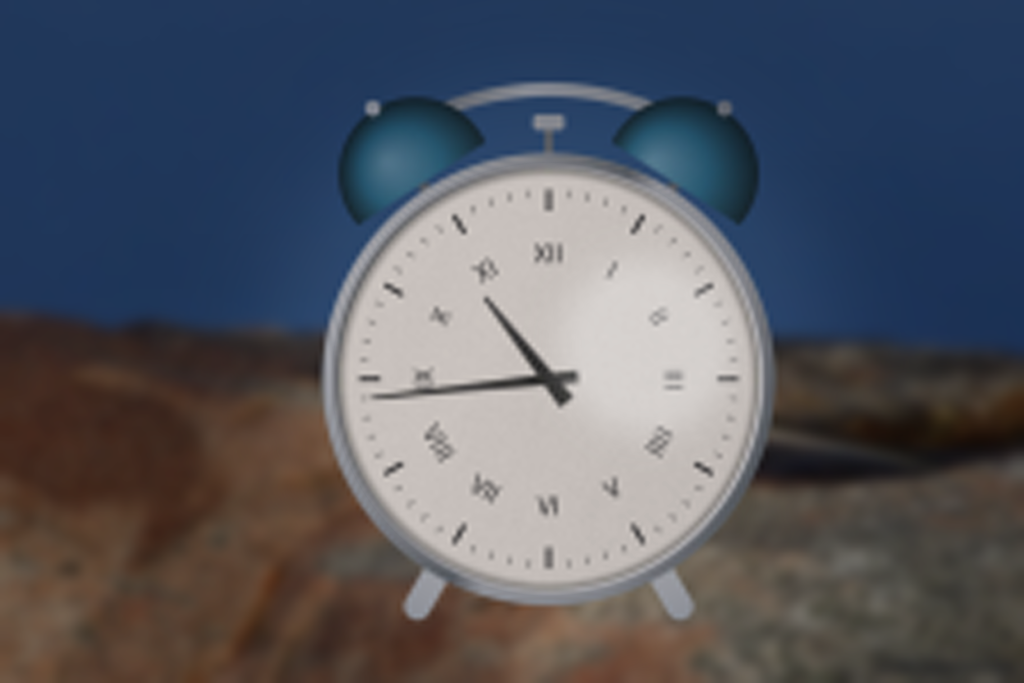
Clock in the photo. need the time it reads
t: 10:44
